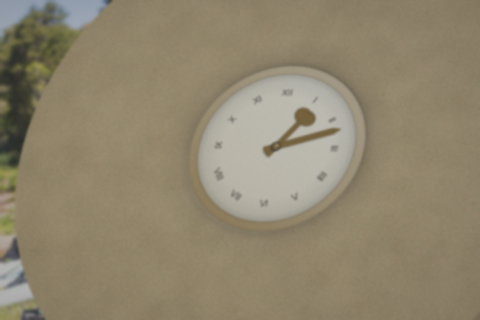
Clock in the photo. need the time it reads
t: 1:12
